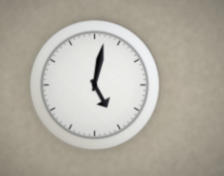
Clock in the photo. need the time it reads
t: 5:02
